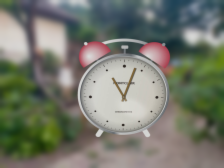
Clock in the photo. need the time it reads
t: 11:03
